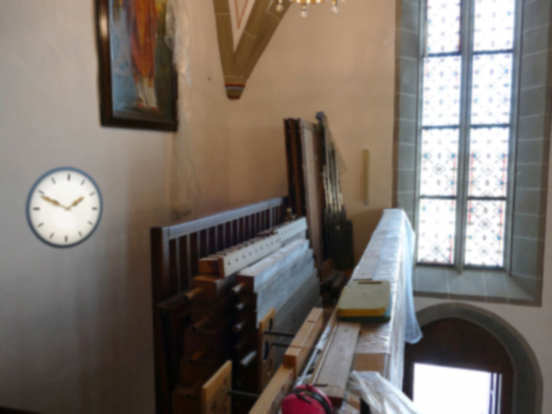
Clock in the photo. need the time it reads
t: 1:49
